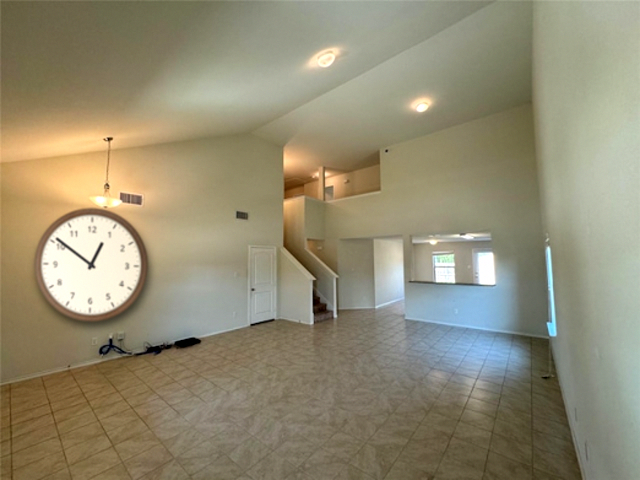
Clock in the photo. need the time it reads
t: 12:51
